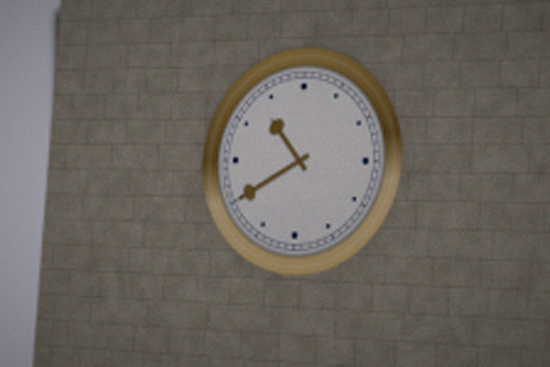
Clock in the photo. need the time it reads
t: 10:40
